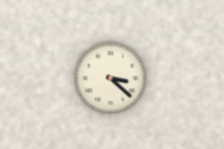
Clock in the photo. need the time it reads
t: 3:22
